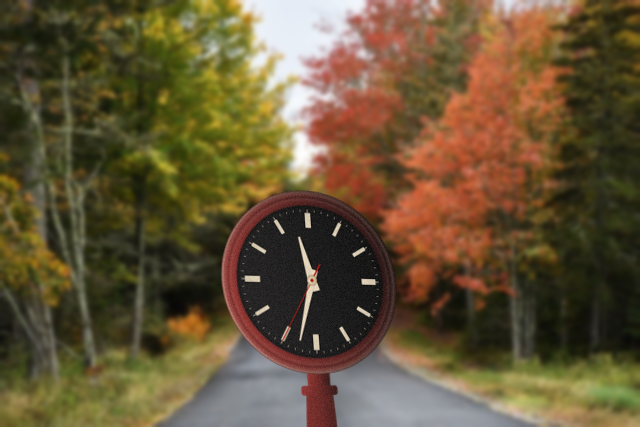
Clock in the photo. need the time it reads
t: 11:32:35
